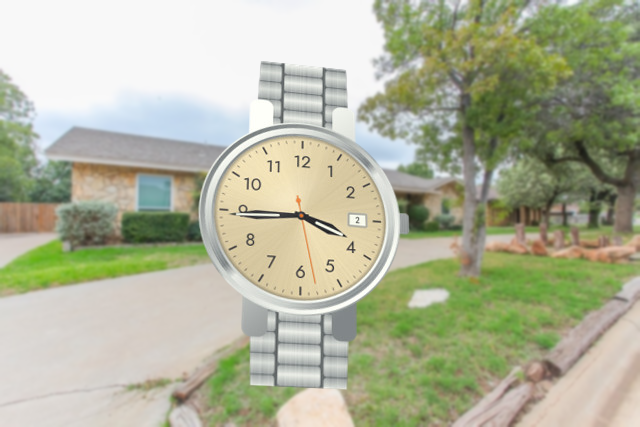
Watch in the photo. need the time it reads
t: 3:44:28
